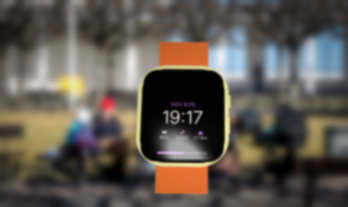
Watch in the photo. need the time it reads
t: 19:17
